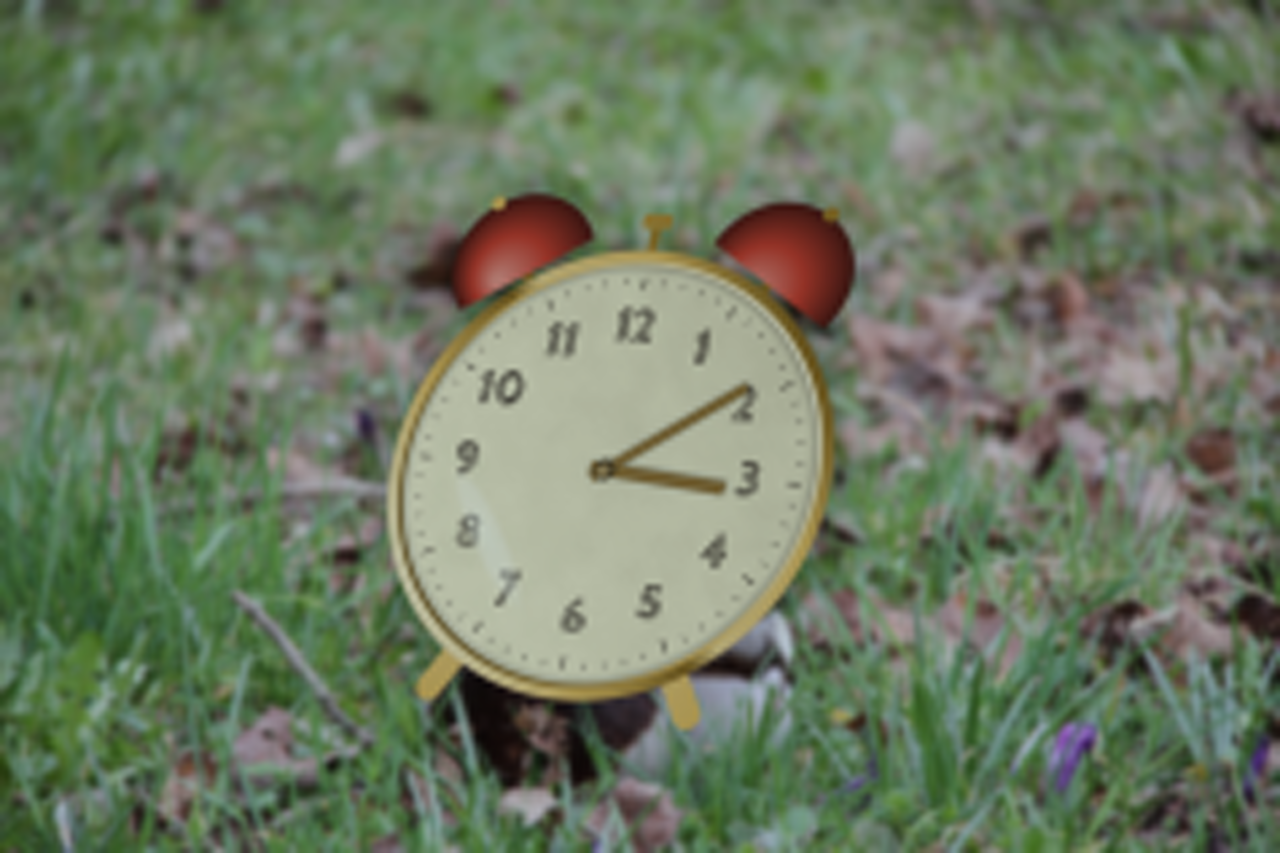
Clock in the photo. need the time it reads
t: 3:09
